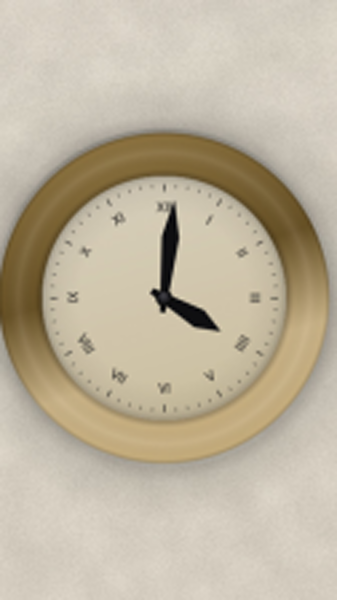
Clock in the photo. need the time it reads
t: 4:01
